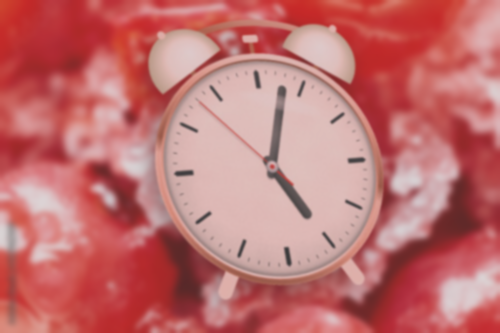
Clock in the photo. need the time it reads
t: 5:02:53
